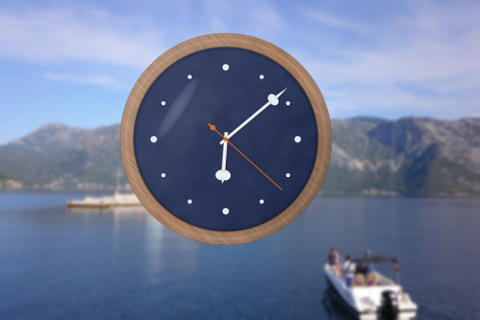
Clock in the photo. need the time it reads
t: 6:08:22
